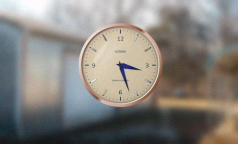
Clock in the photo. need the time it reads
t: 3:27
